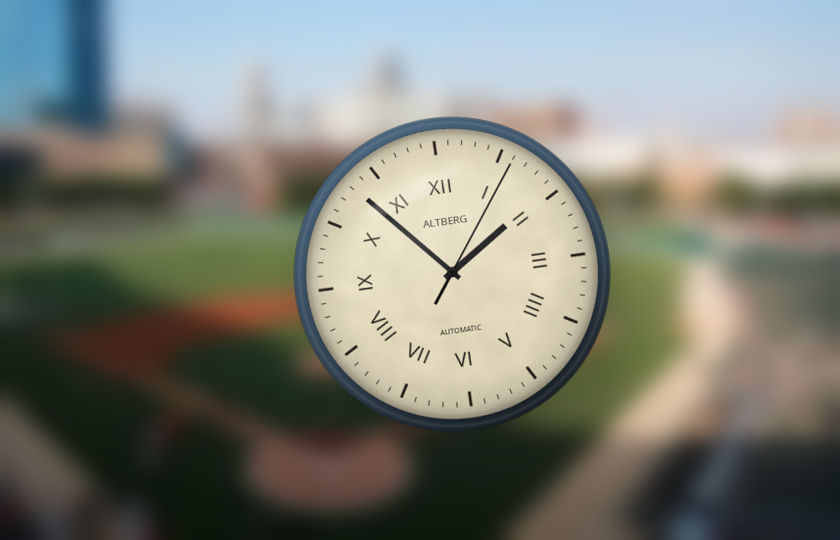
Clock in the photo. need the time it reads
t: 1:53:06
